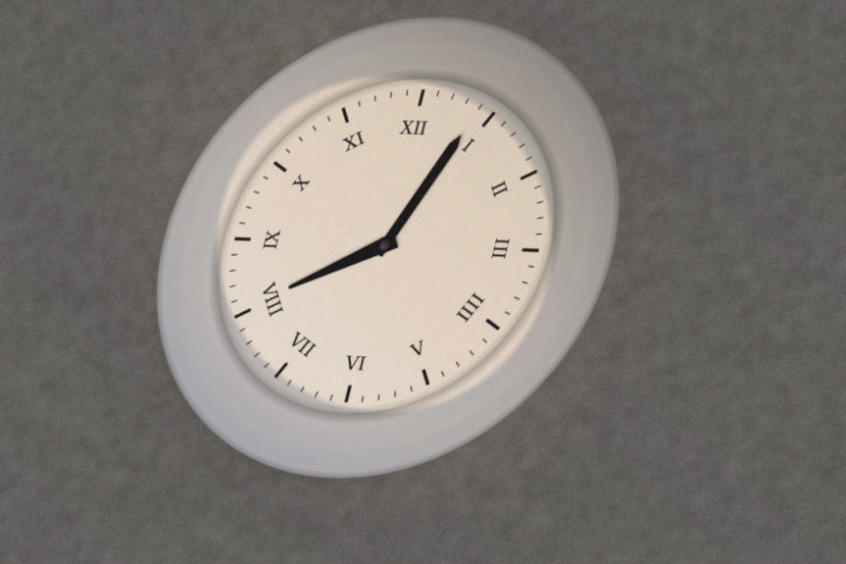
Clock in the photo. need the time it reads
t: 8:04
